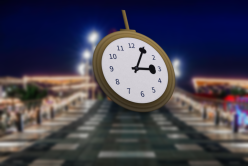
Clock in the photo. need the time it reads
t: 3:05
